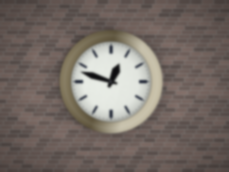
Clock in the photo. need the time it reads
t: 12:48
